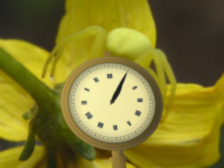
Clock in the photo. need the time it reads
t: 1:05
